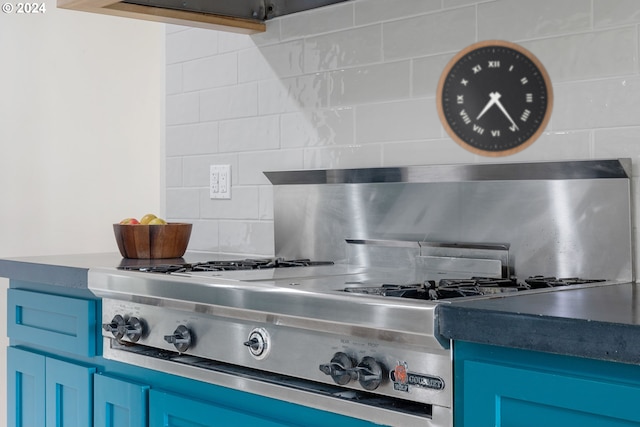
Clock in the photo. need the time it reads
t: 7:24
